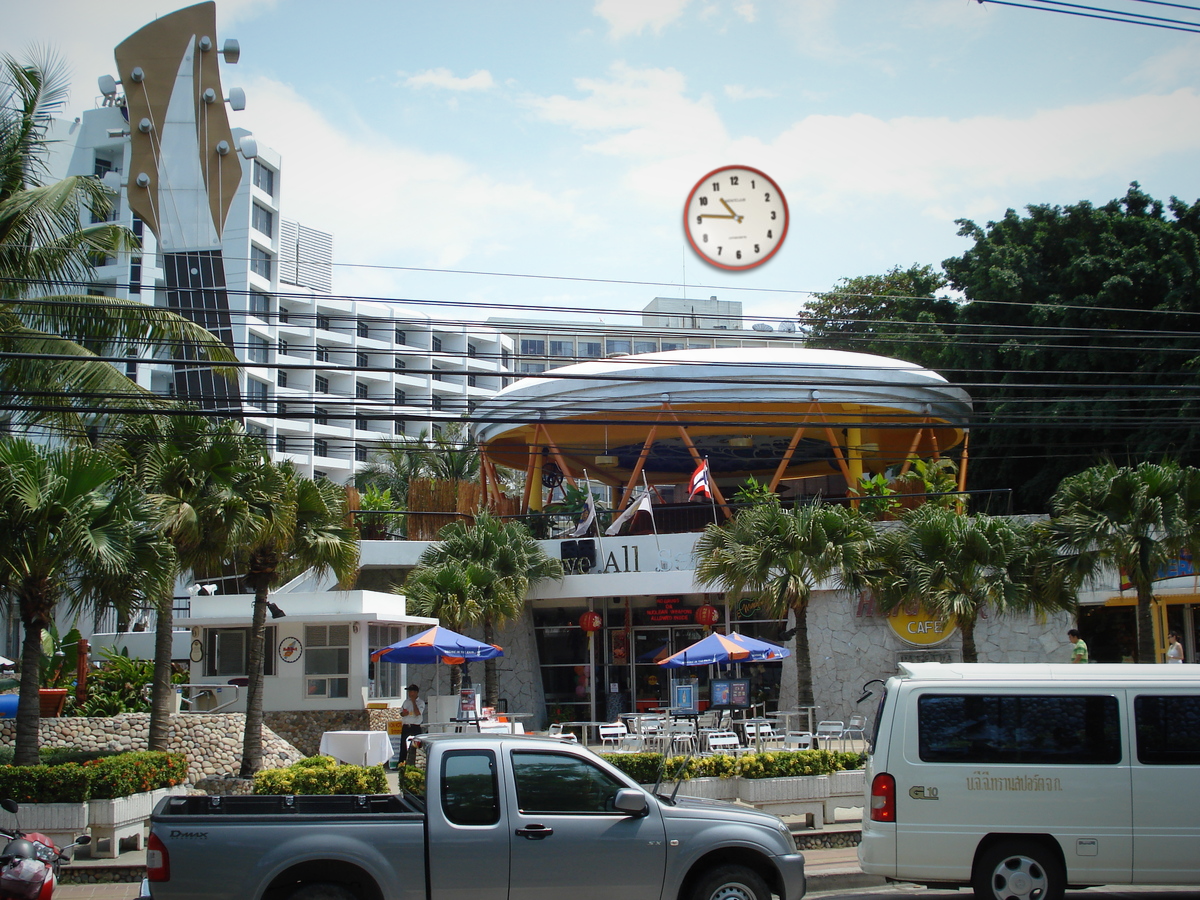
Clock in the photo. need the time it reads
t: 10:46
